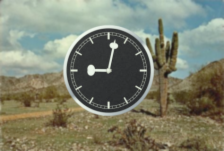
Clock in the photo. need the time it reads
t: 9:02
